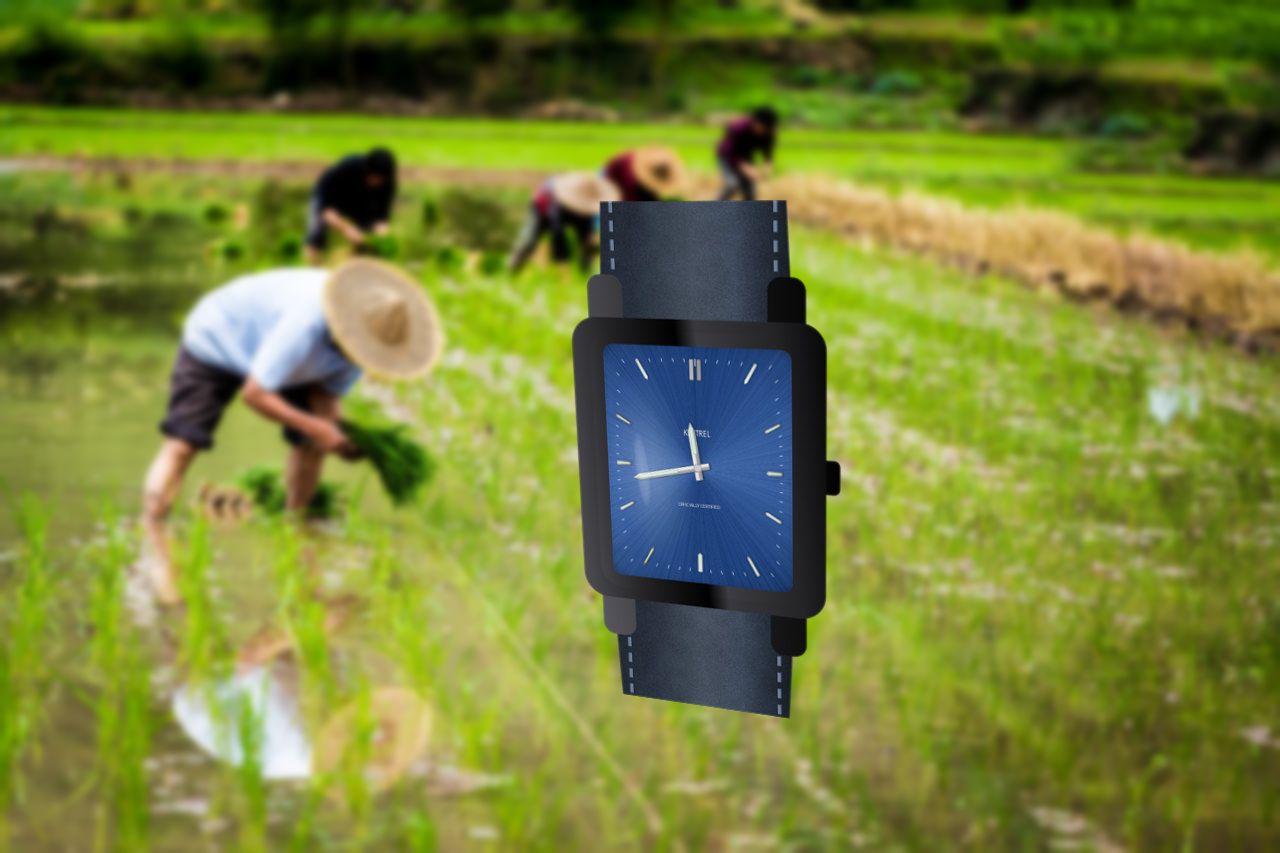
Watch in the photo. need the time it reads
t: 11:43
